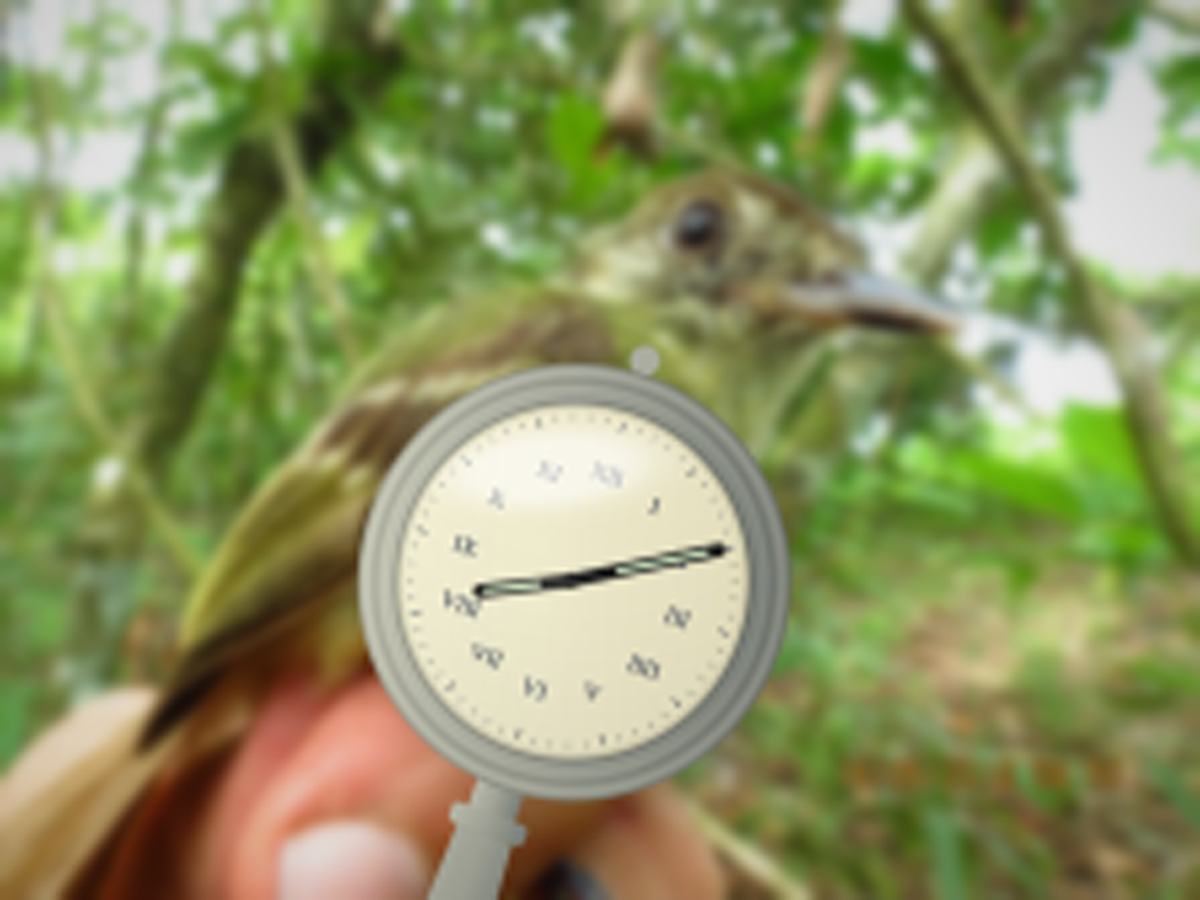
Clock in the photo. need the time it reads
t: 8:10
